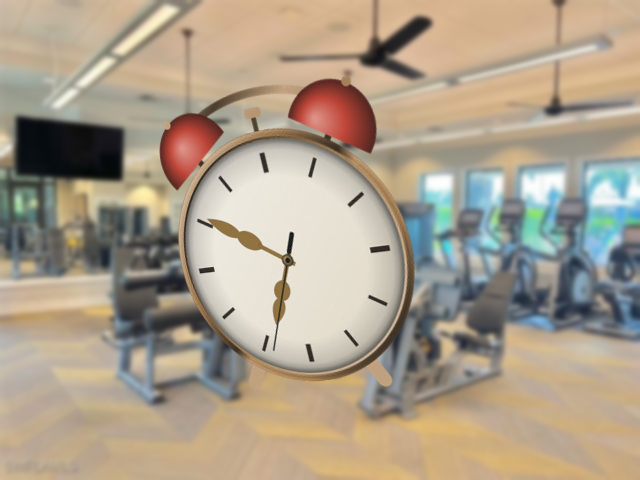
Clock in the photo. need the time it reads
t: 6:50:34
